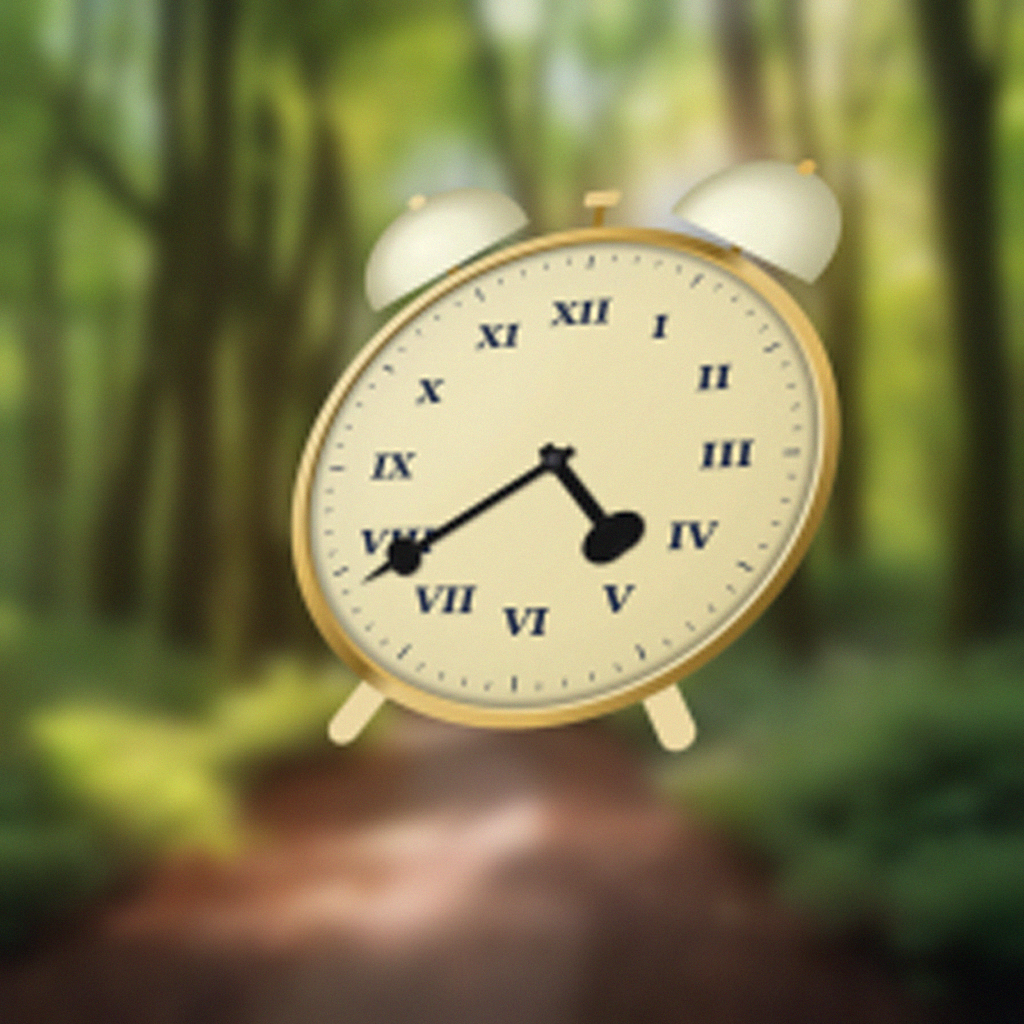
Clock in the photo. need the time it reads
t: 4:39
